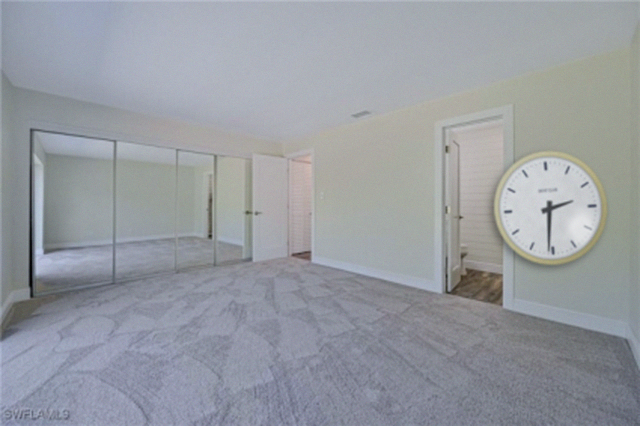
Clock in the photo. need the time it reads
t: 2:31
